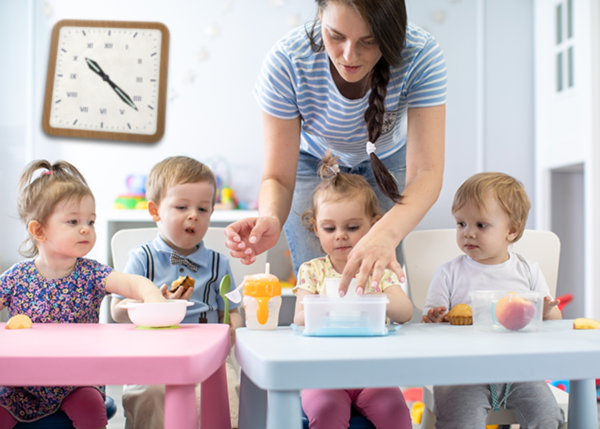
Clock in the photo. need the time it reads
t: 10:22
